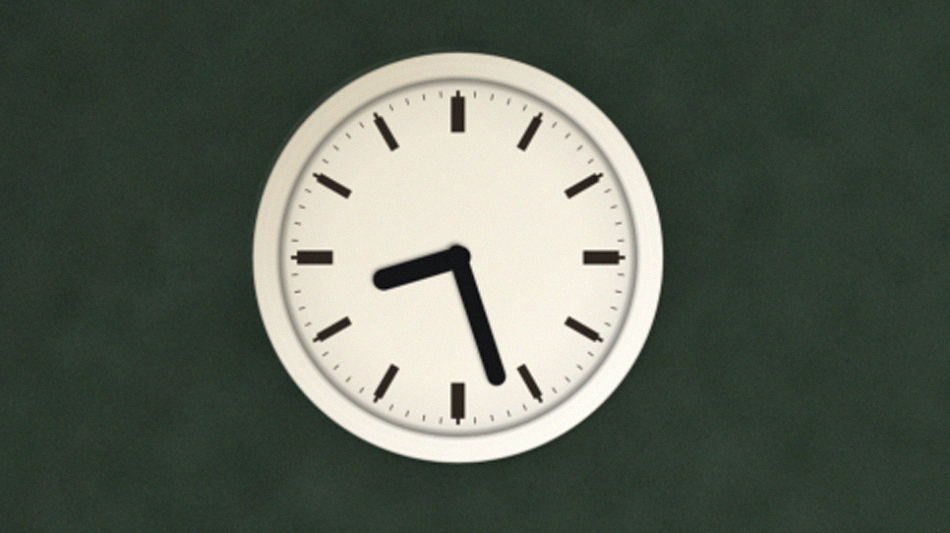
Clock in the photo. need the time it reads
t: 8:27
